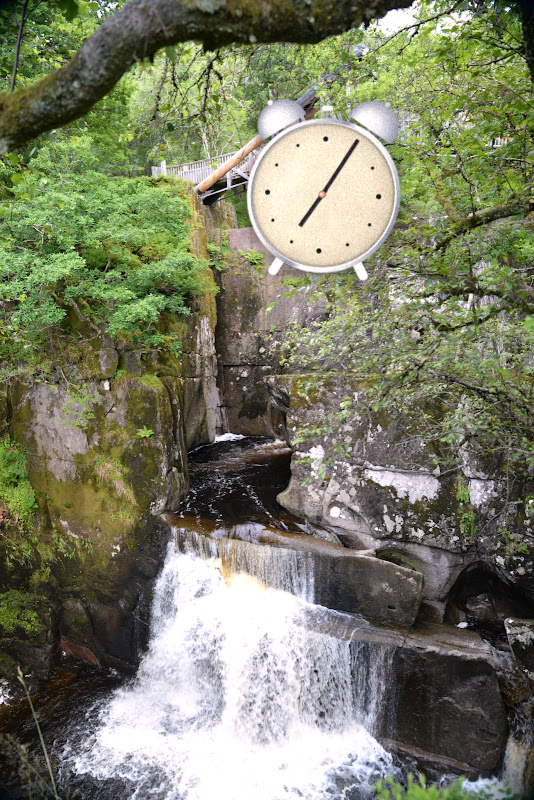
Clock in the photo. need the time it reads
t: 7:05
